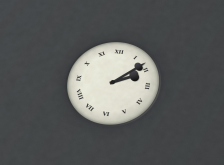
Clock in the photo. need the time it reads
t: 2:08
